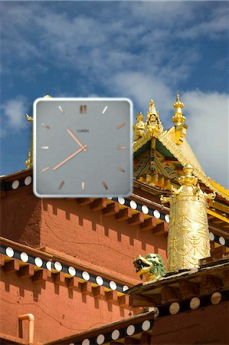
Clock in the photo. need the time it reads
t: 10:39
